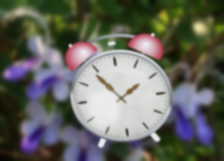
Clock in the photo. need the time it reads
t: 1:54
